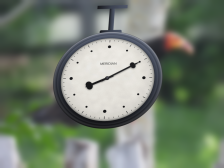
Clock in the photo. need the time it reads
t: 8:10
